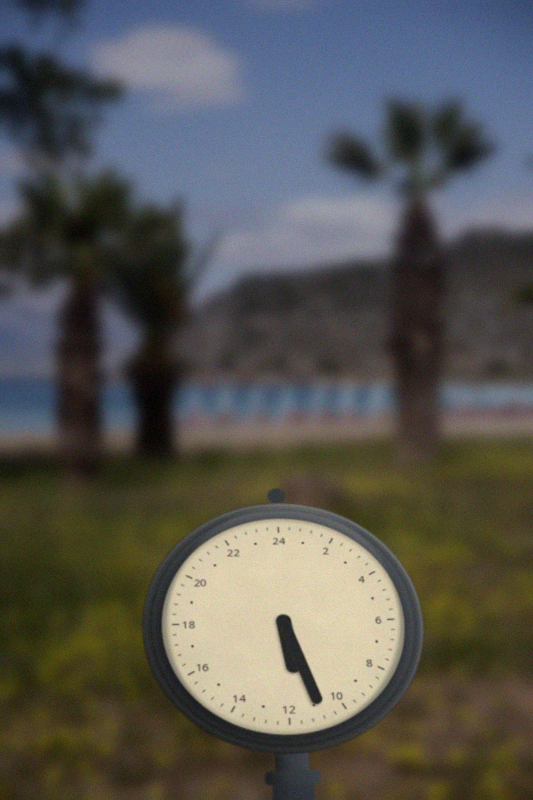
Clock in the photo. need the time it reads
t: 11:27
